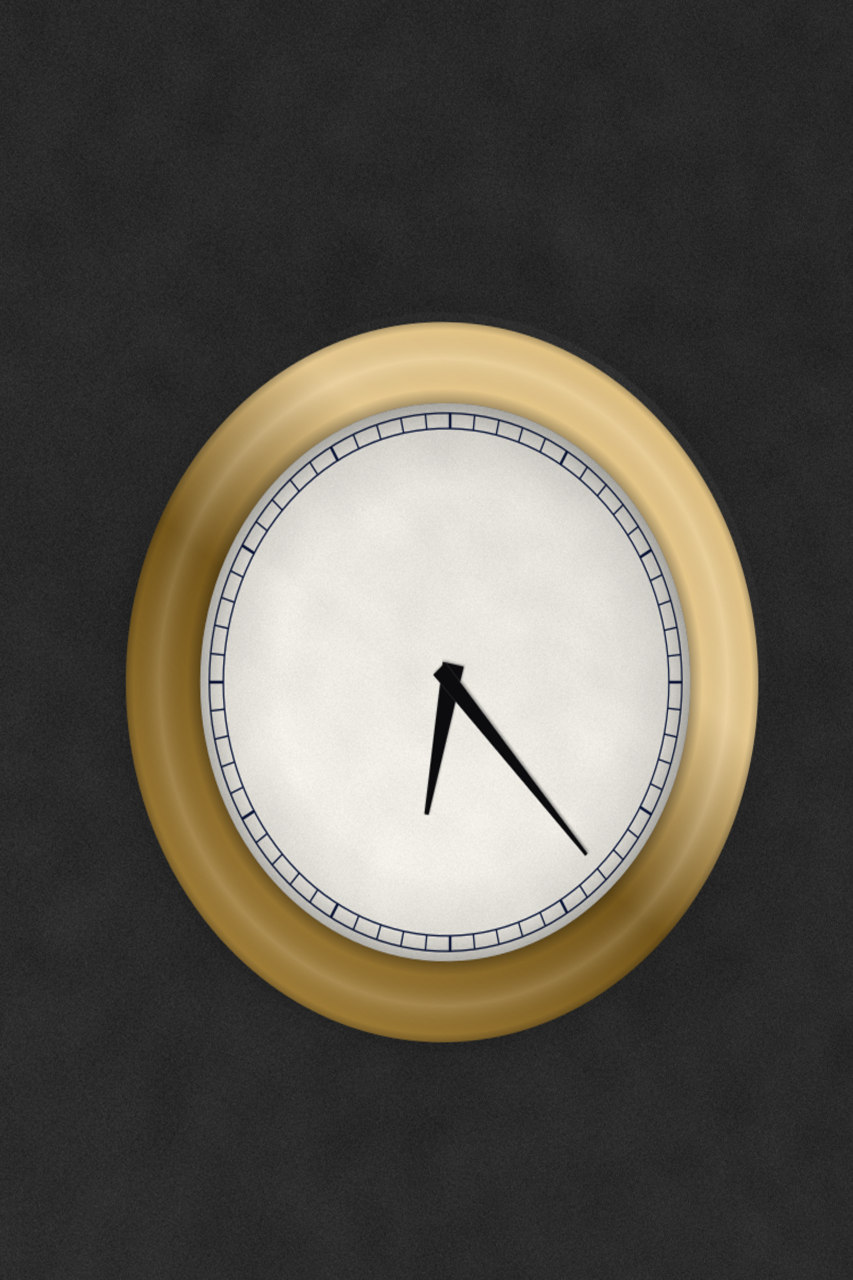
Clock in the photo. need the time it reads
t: 6:23
